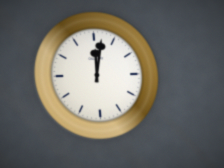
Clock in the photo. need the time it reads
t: 12:02
